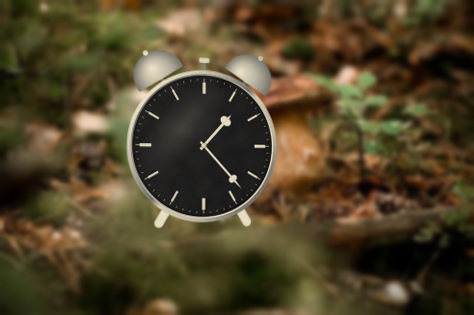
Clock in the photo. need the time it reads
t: 1:23
